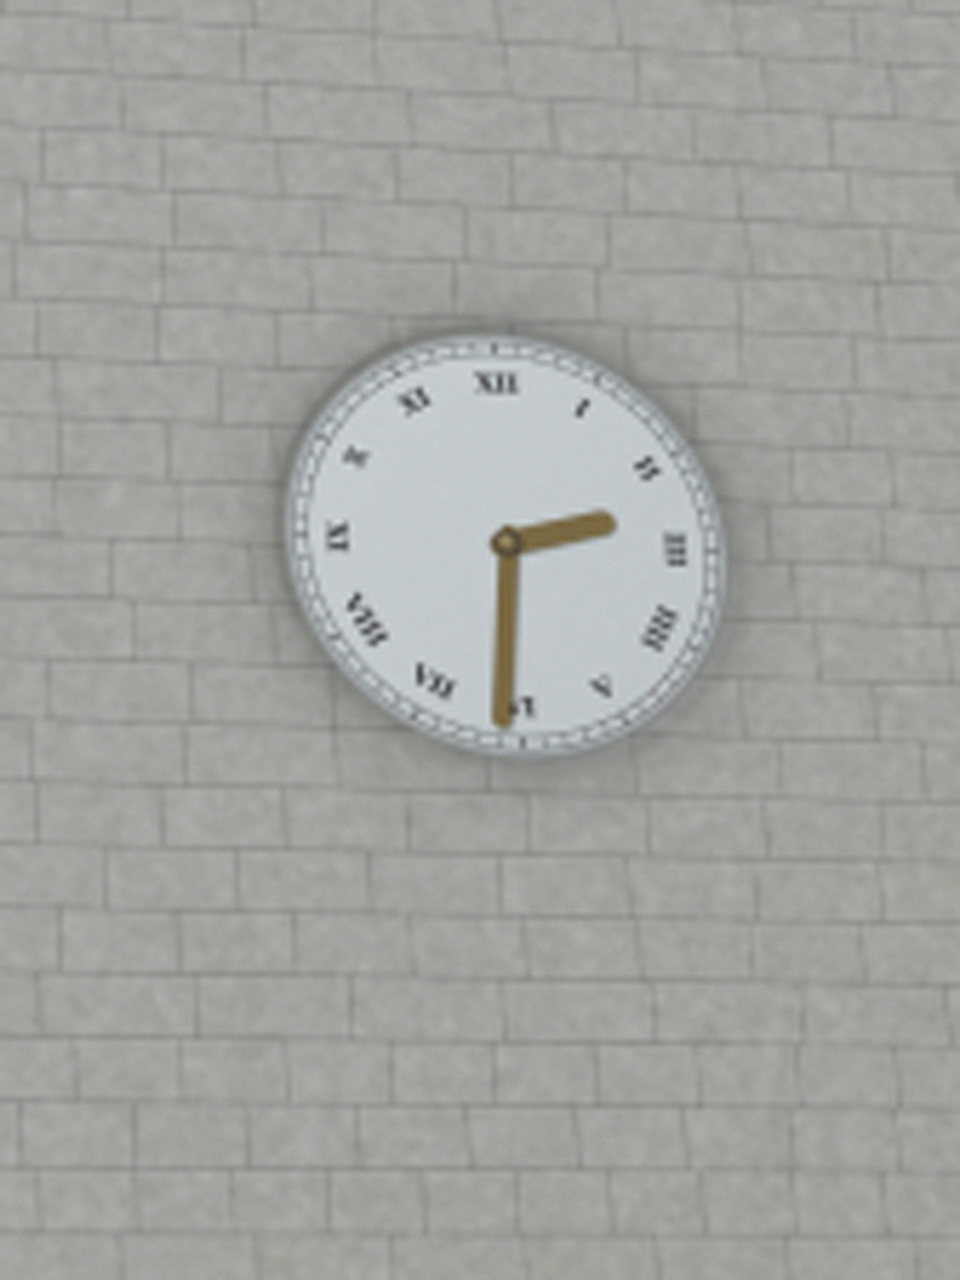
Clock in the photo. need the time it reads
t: 2:31
